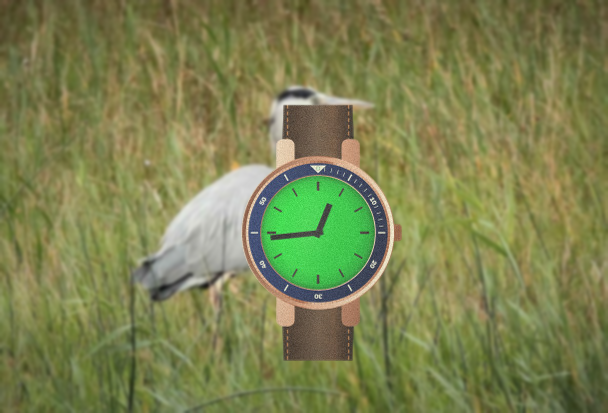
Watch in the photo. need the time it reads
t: 12:44
